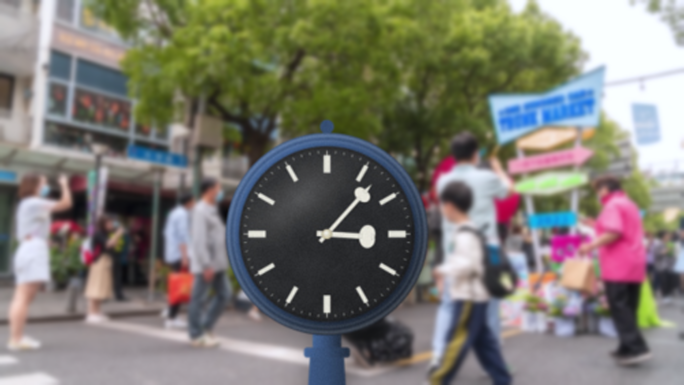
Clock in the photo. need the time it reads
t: 3:07
